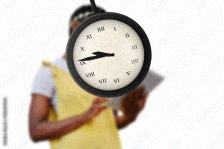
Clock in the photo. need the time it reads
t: 9:46
